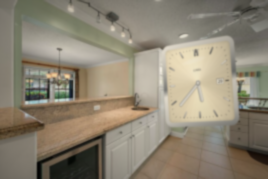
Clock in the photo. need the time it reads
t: 5:38
